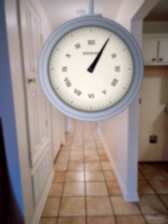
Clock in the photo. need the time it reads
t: 1:05
